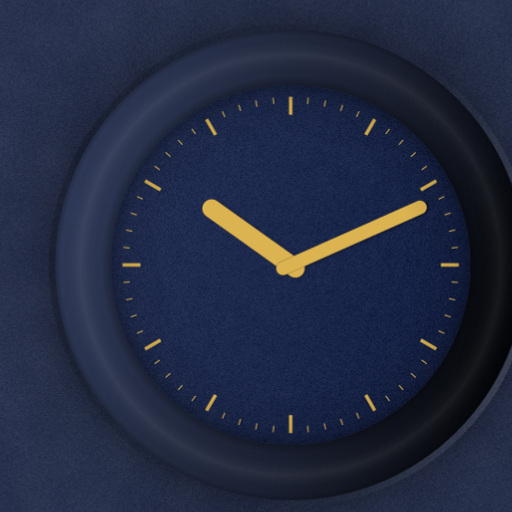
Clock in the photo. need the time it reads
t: 10:11
